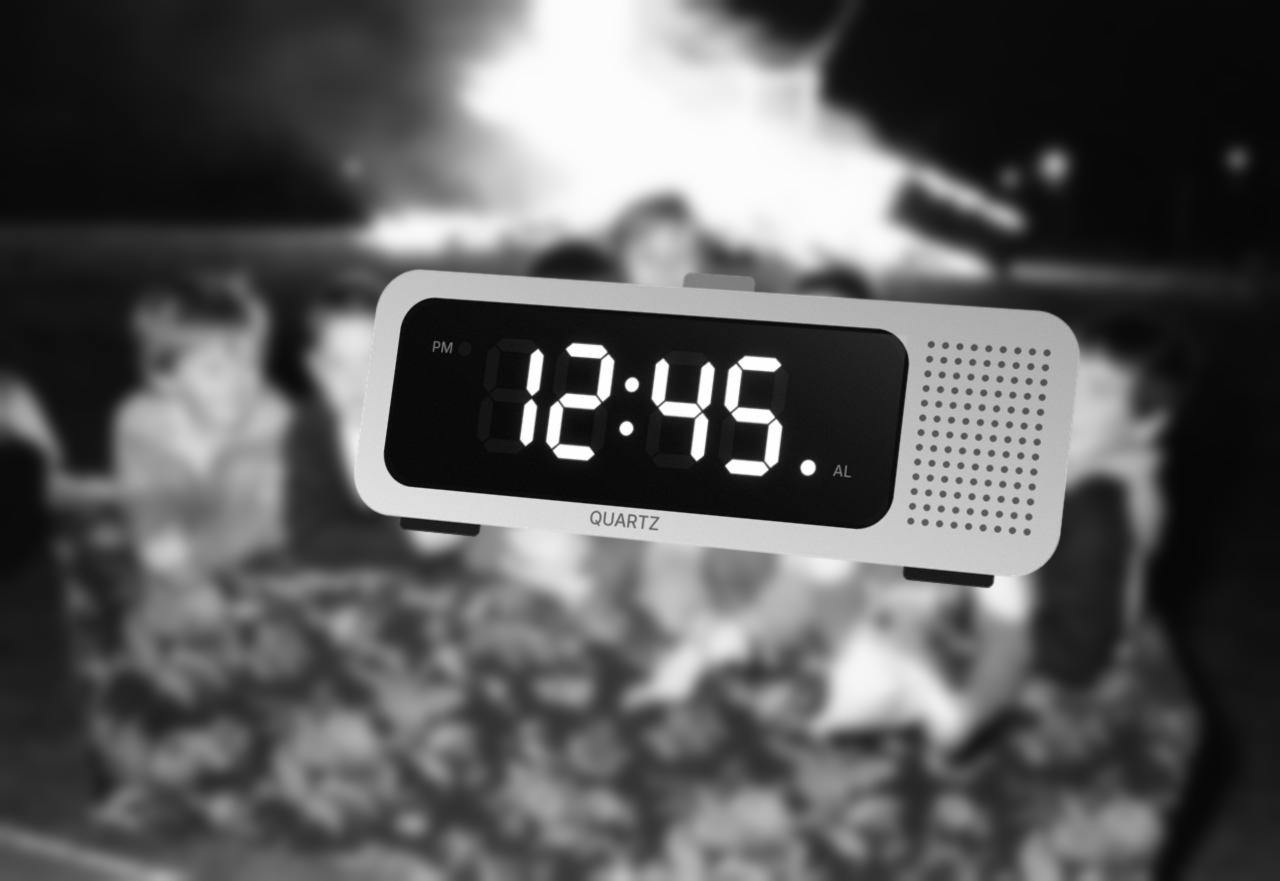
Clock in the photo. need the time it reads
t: 12:45
